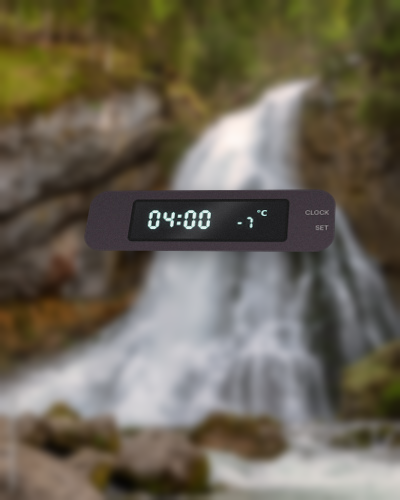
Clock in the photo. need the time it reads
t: 4:00
